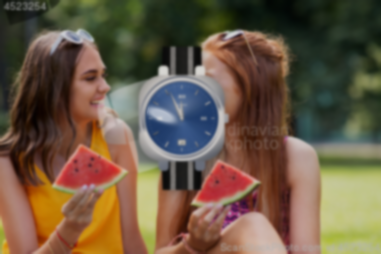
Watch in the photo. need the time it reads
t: 11:56
